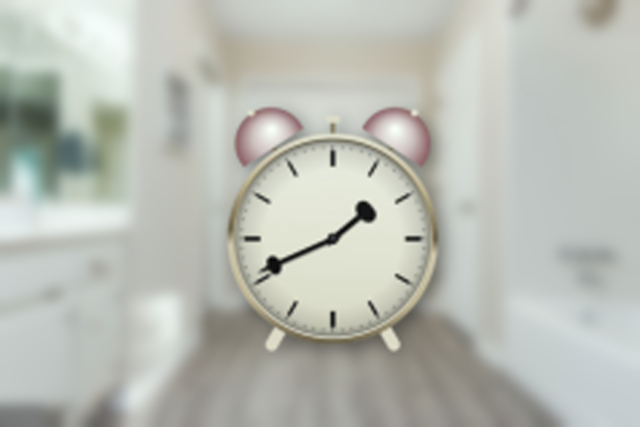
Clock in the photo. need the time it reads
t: 1:41
